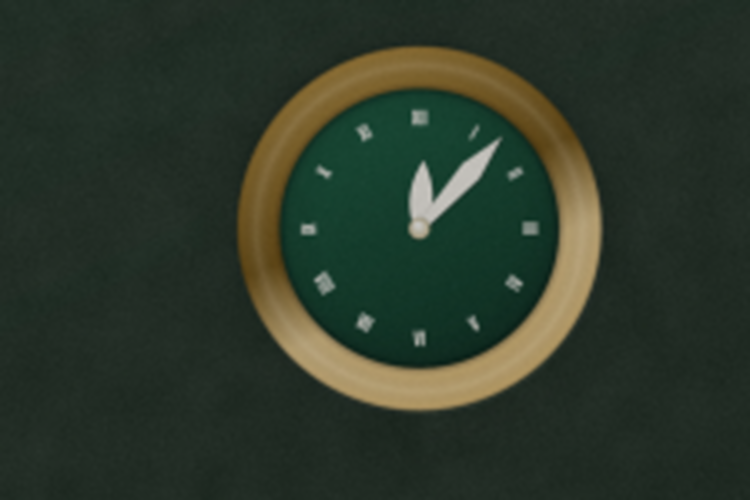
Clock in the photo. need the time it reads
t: 12:07
